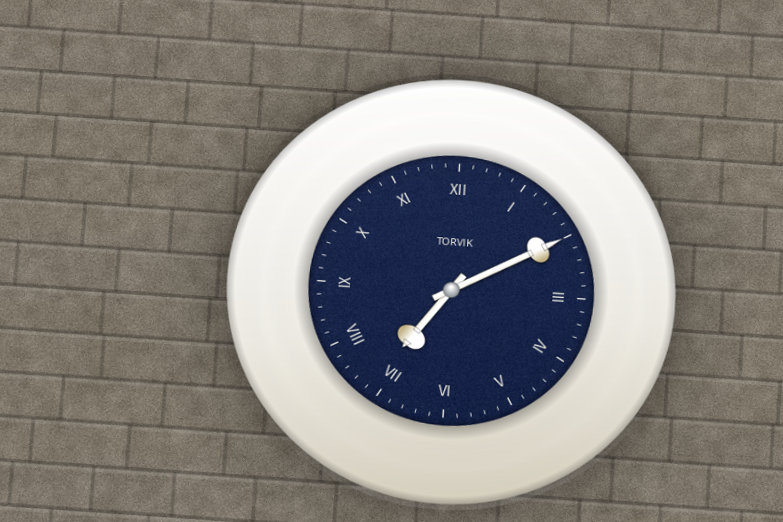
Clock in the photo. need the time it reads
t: 7:10
